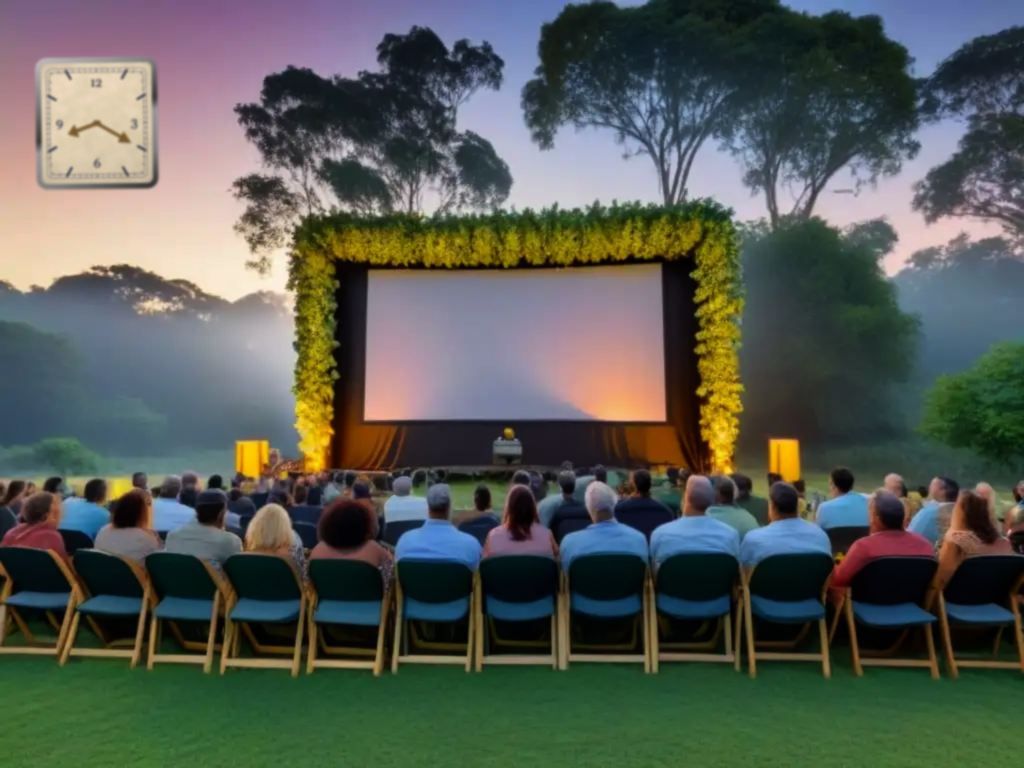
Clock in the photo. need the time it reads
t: 8:20
